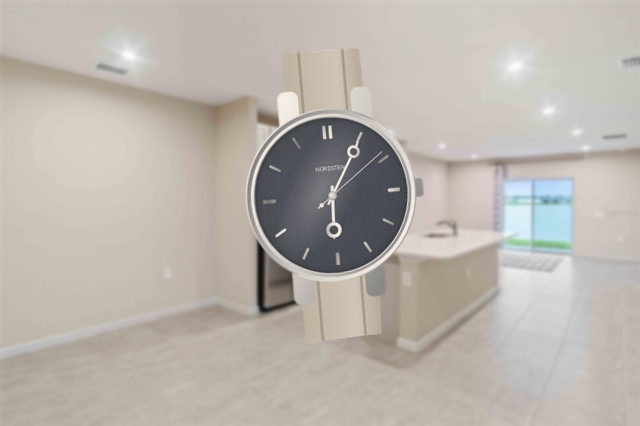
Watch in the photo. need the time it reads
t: 6:05:09
